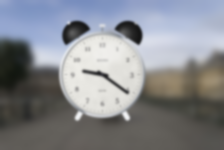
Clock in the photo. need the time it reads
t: 9:21
